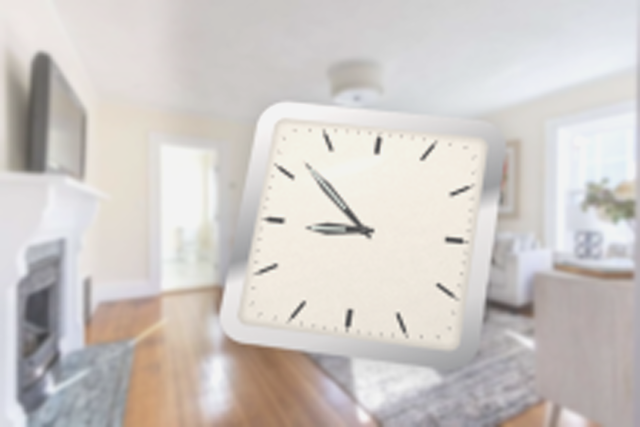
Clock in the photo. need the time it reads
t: 8:52
